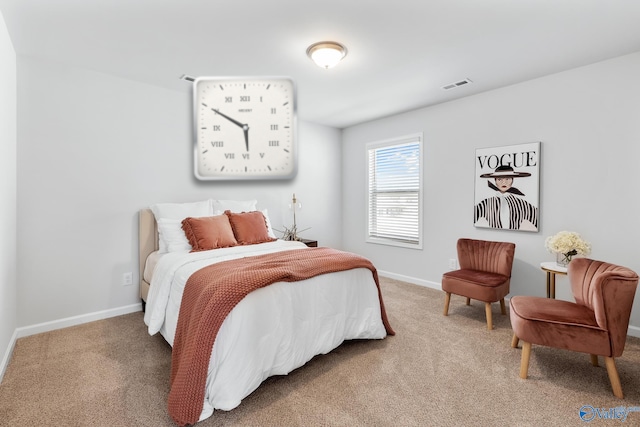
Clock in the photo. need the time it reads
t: 5:50
